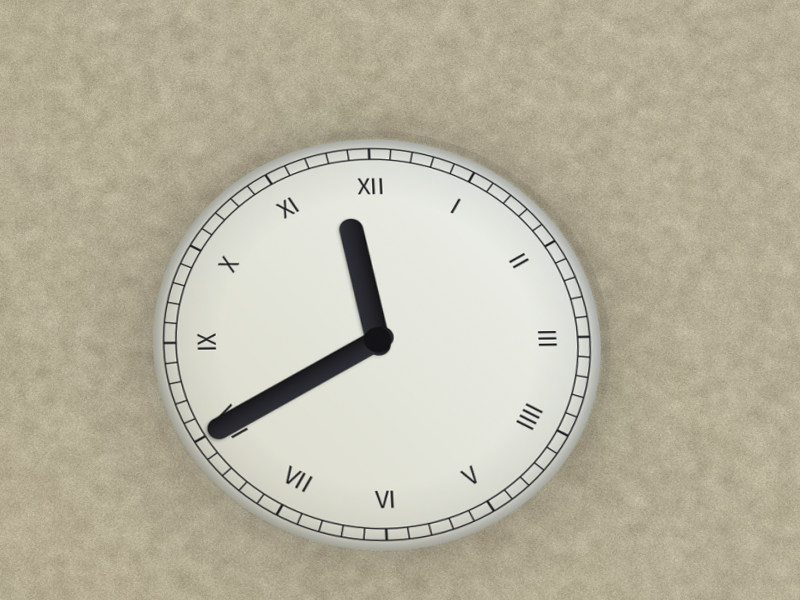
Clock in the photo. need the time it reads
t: 11:40
